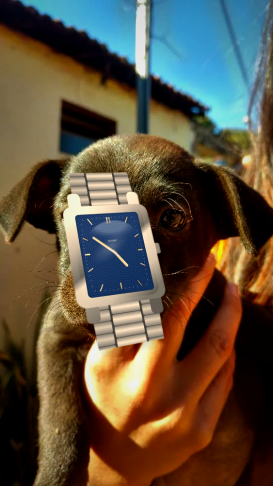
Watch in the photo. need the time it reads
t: 4:52
